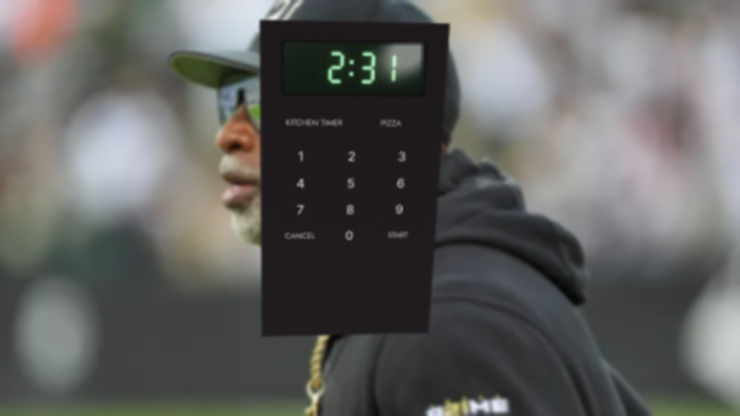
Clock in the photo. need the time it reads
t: 2:31
